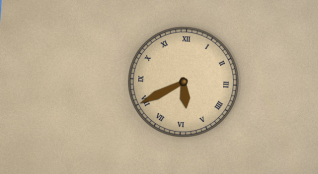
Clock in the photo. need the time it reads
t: 5:40
